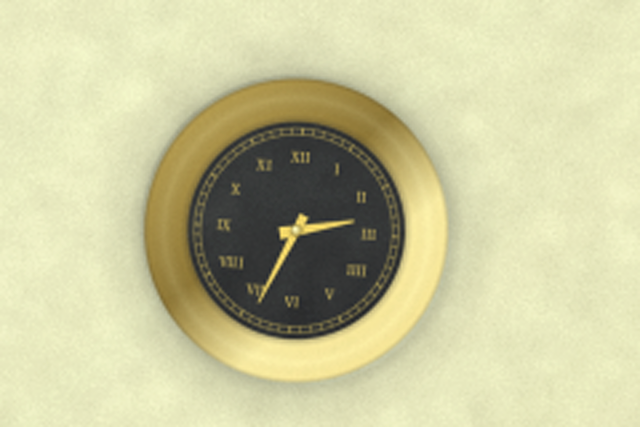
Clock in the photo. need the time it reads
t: 2:34
